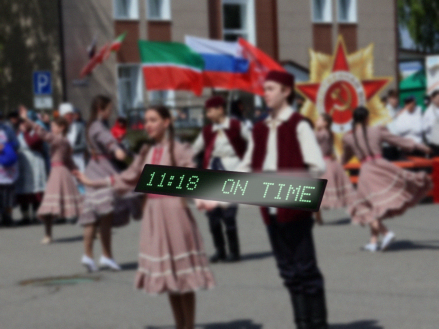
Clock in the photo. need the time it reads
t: 11:18
